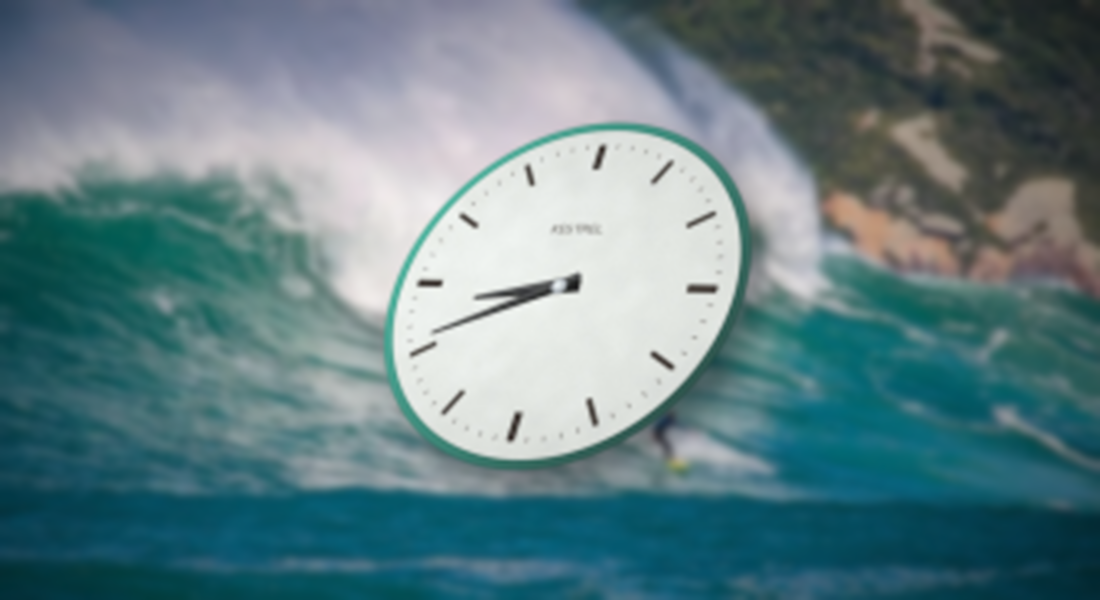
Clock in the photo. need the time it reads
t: 8:41
